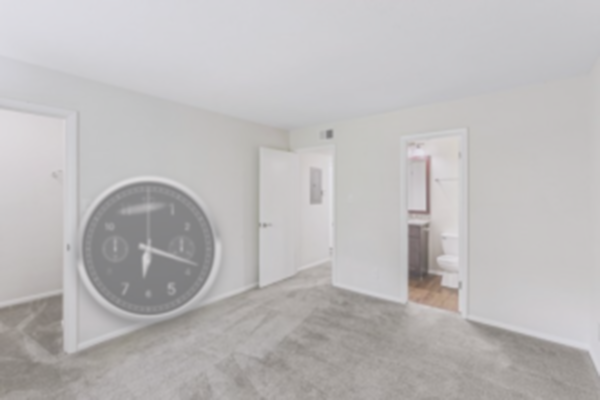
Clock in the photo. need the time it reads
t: 6:18
